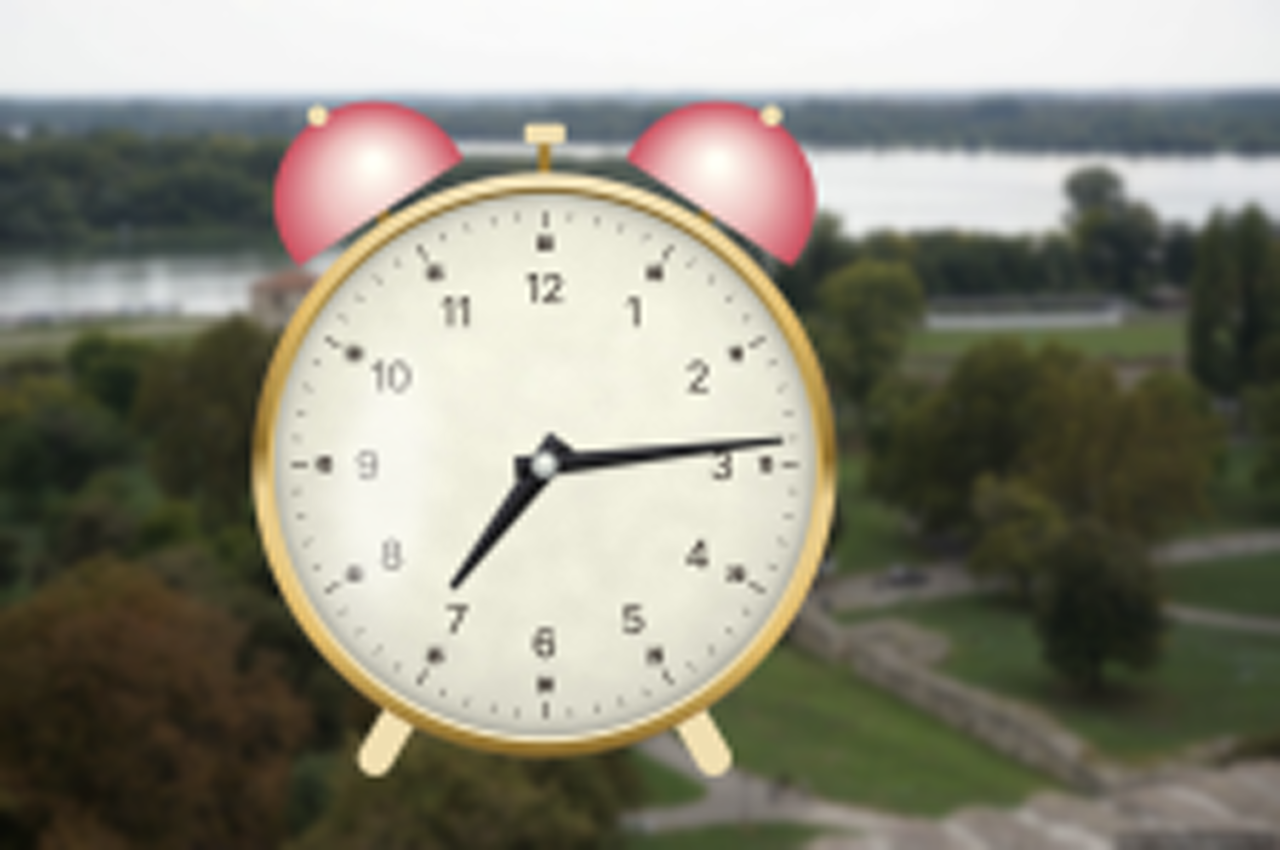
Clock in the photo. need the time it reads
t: 7:14
